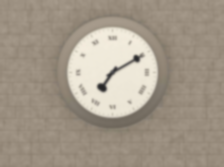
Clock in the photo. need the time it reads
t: 7:10
